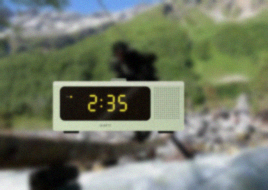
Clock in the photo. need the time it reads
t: 2:35
